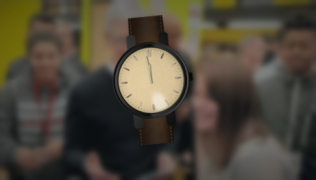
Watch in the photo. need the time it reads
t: 11:59
